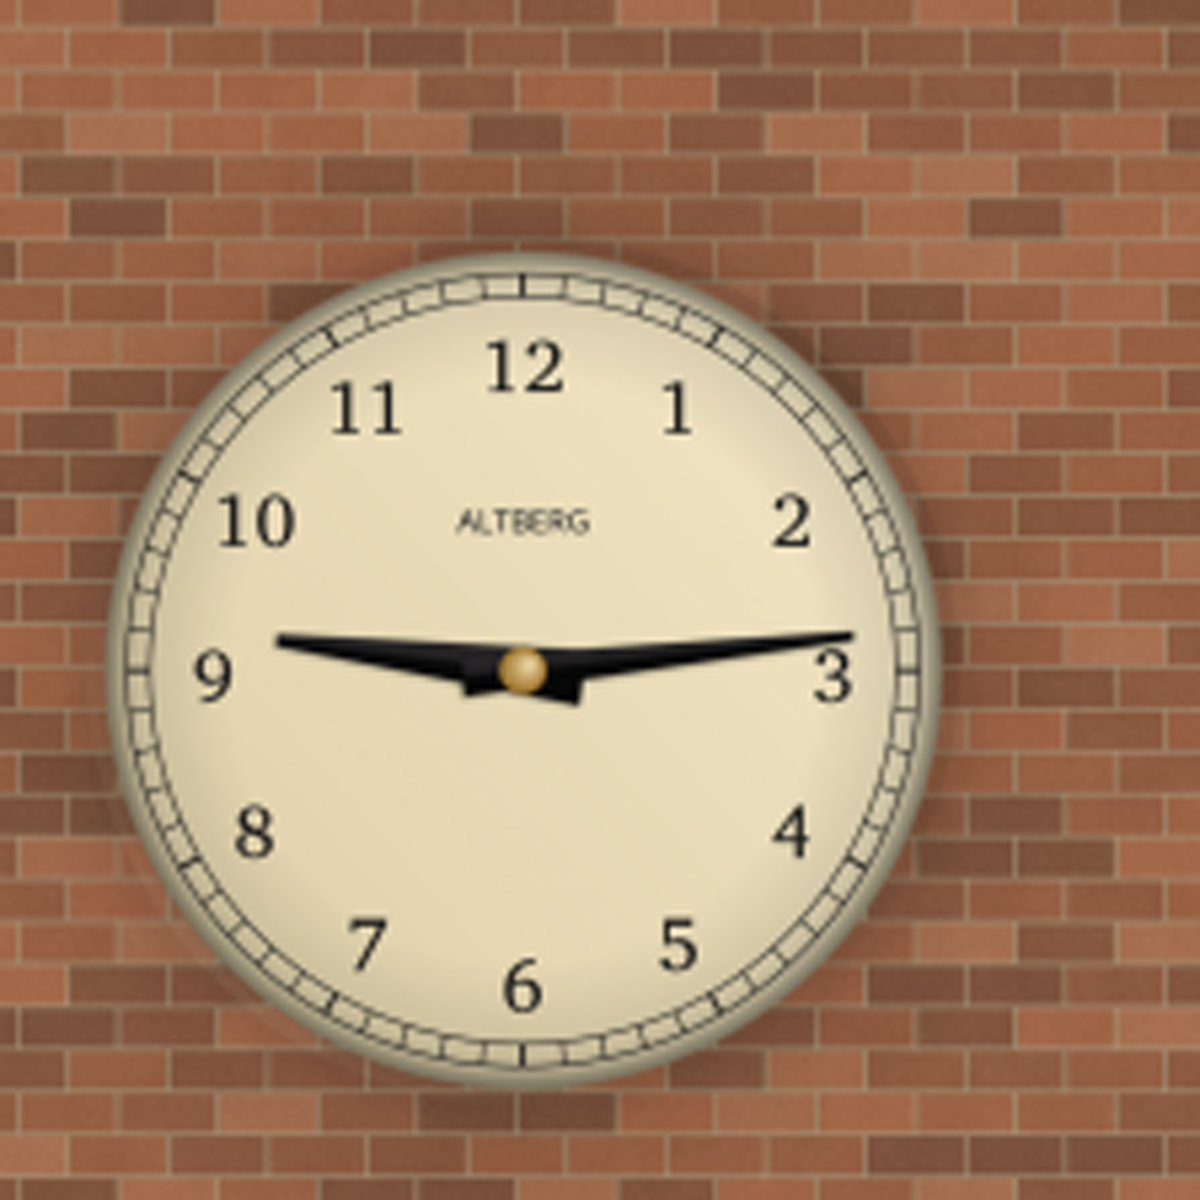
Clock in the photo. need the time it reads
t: 9:14
